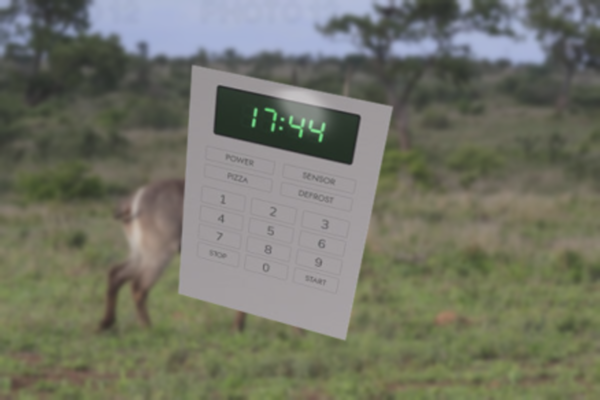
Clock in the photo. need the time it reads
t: 17:44
